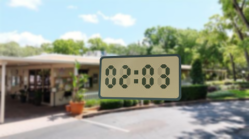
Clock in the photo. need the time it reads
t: 2:03
